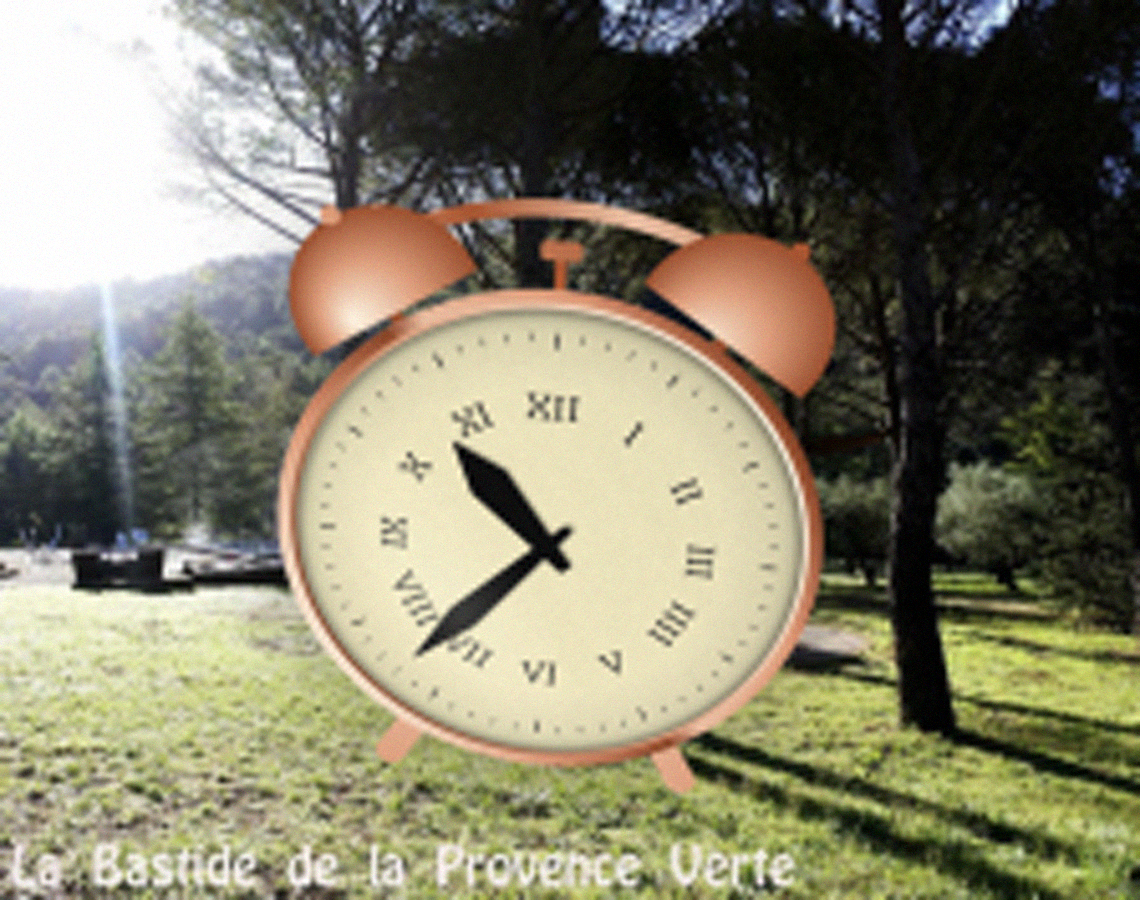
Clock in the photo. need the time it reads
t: 10:37
